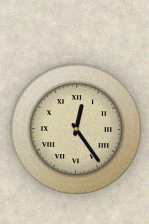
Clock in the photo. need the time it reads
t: 12:24
